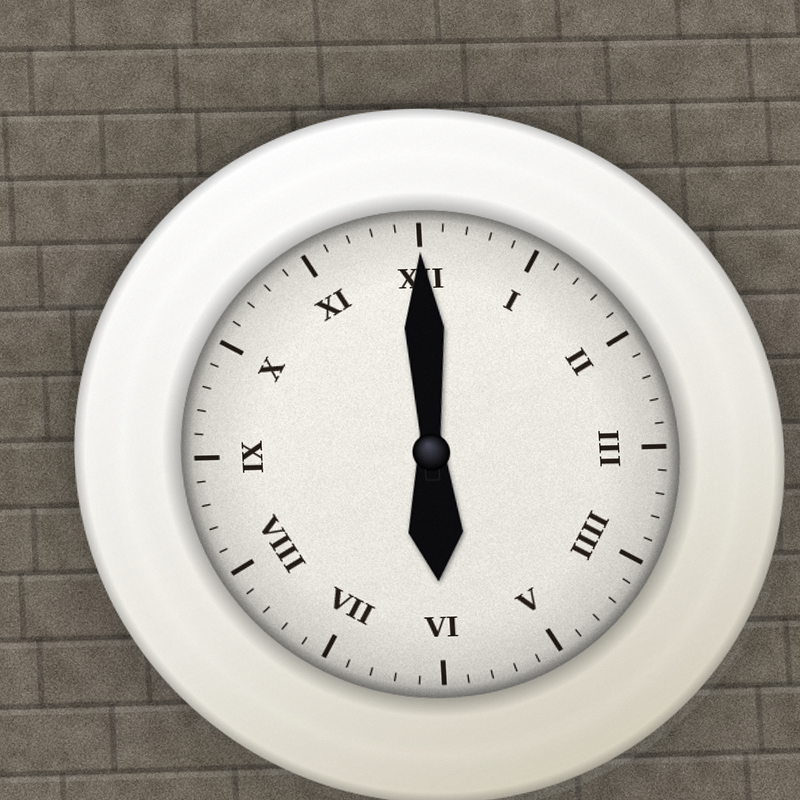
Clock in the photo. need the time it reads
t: 6:00
